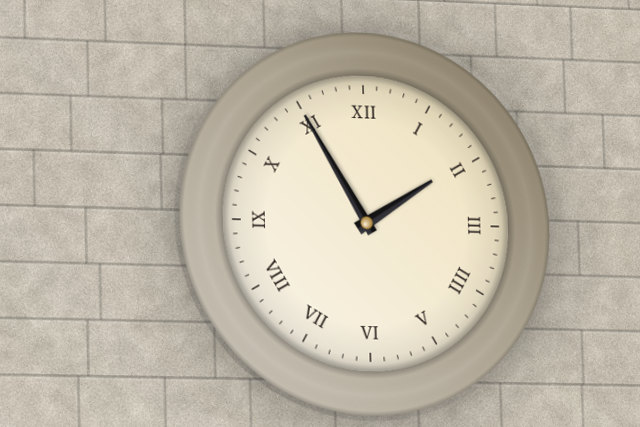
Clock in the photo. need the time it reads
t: 1:55
